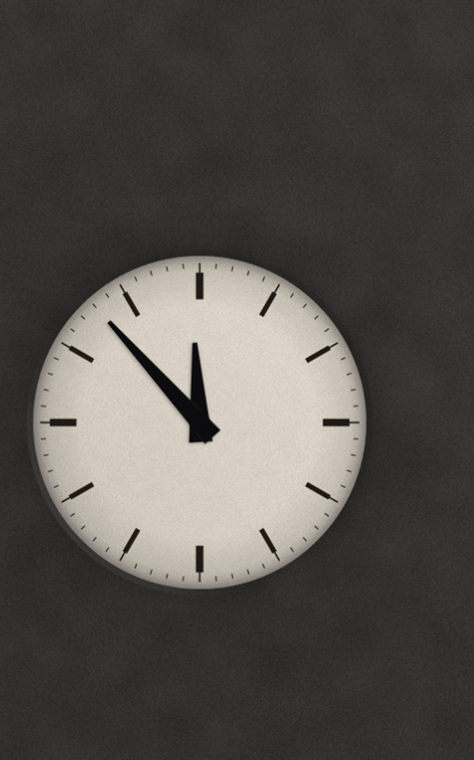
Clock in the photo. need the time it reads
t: 11:53
